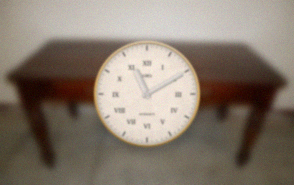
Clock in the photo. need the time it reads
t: 11:10
